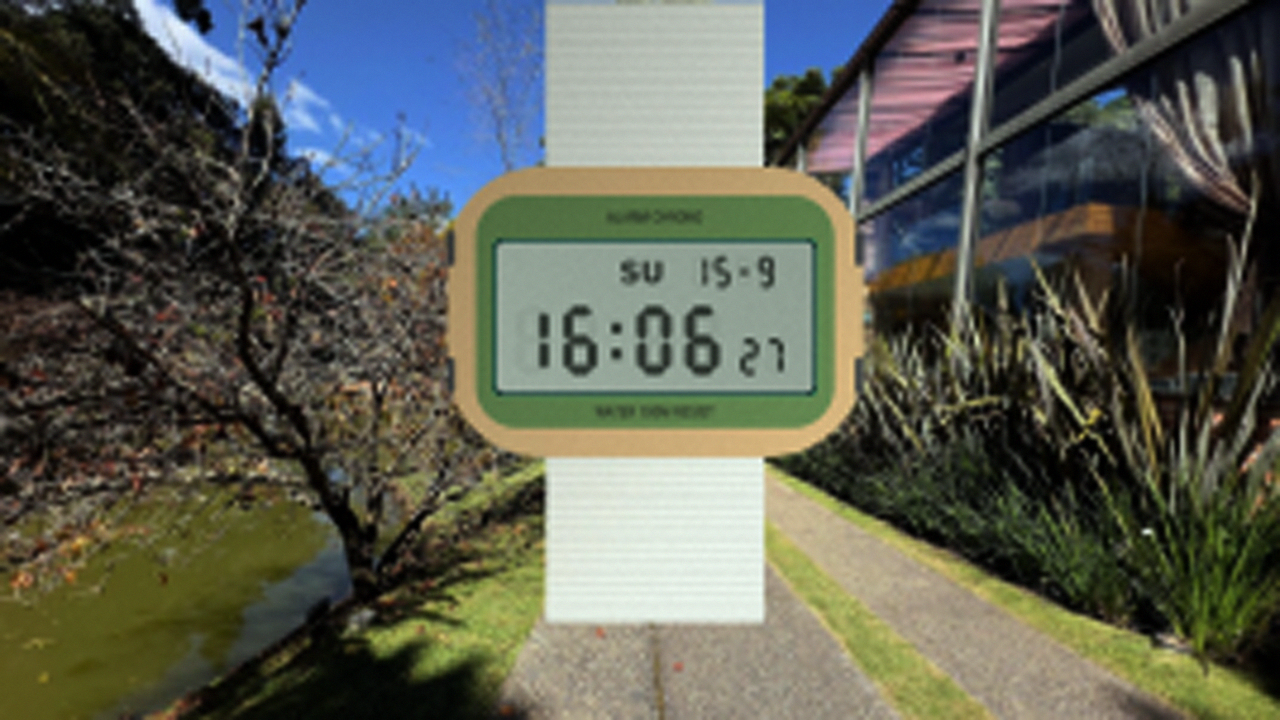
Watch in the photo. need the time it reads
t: 16:06:27
